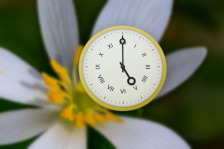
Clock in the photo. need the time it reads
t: 5:00
